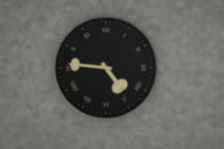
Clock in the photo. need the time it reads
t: 4:46
